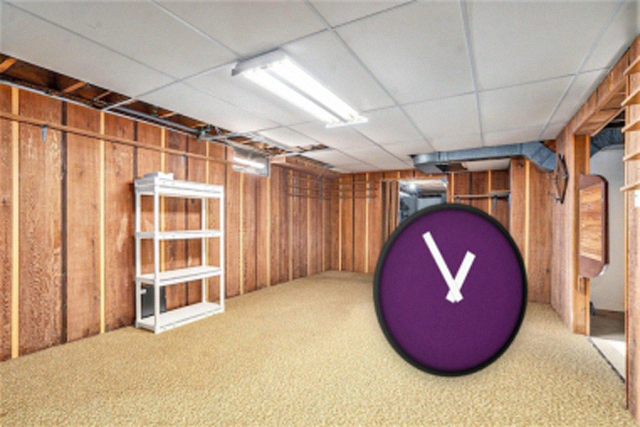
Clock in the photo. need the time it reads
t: 12:55
